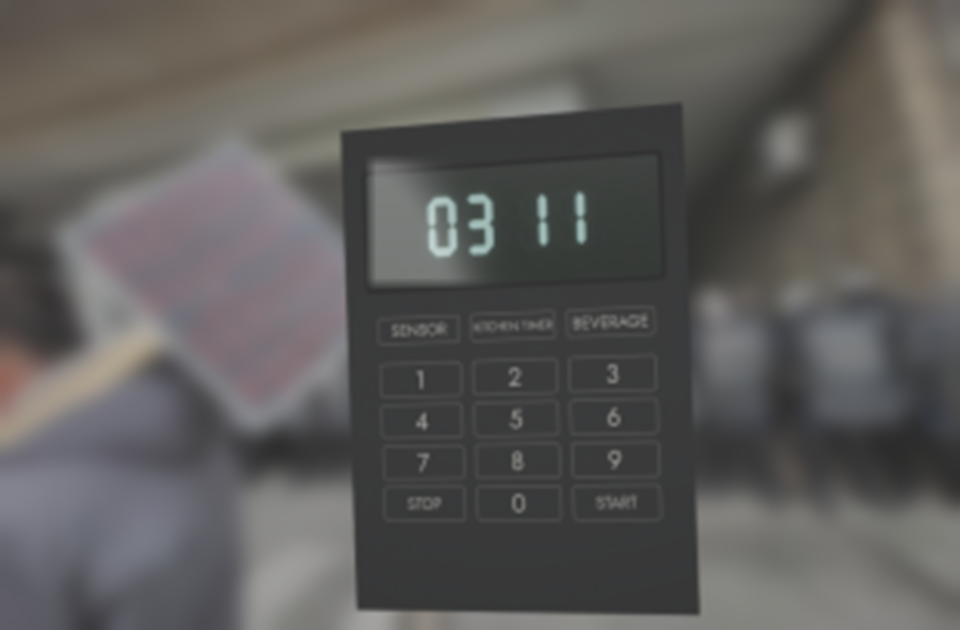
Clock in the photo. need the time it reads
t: 3:11
